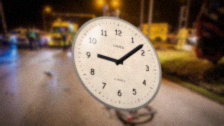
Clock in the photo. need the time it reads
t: 9:08
